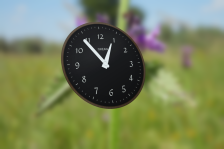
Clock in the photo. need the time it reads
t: 12:54
